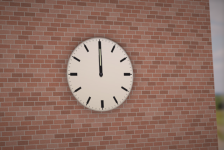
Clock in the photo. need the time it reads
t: 12:00
